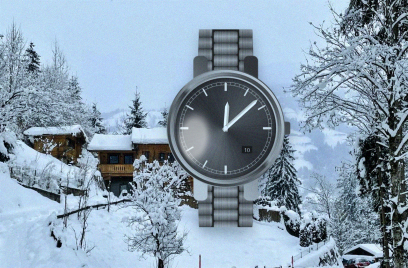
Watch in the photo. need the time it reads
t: 12:08
